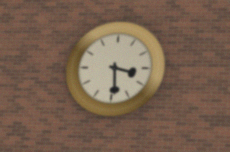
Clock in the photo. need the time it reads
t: 3:29
